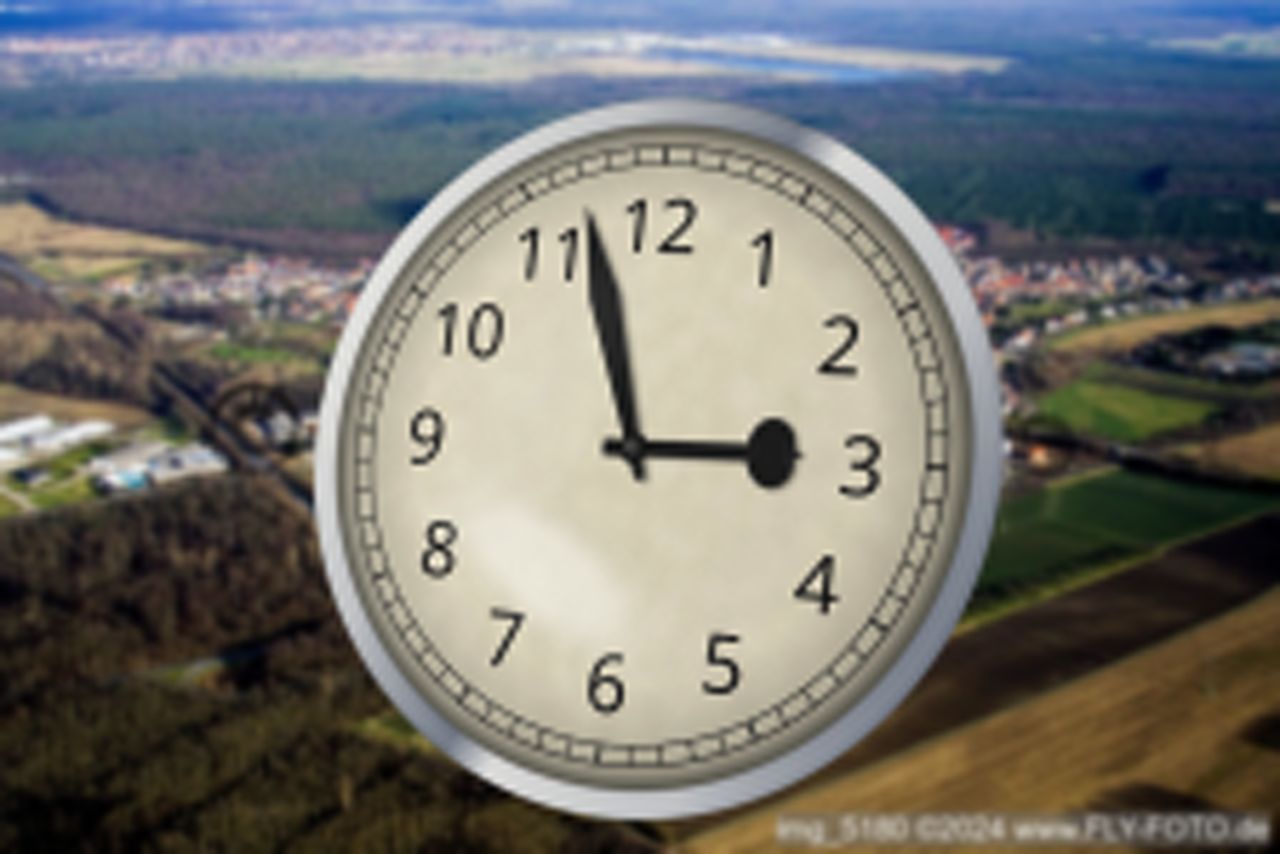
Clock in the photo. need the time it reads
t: 2:57
